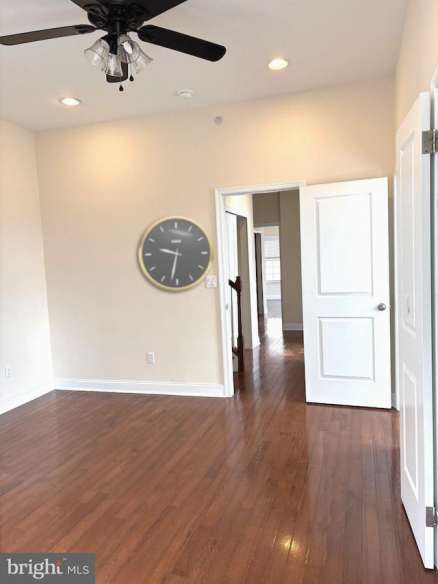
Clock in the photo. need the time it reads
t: 9:32
